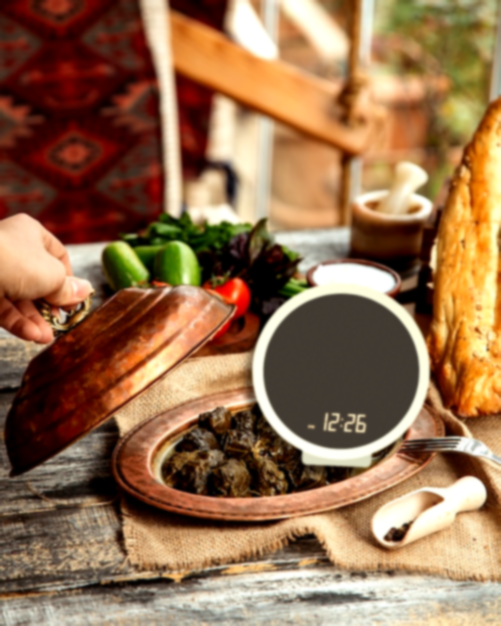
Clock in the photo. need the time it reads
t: 12:26
